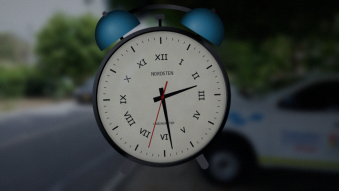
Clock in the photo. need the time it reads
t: 2:28:33
